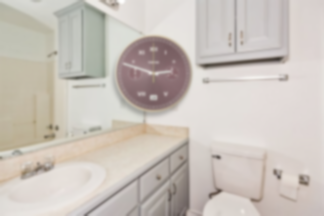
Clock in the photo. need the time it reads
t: 2:48
